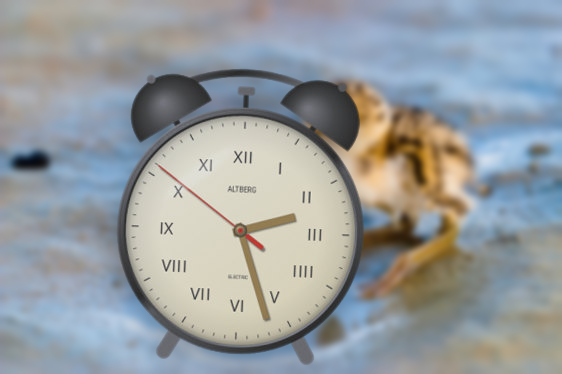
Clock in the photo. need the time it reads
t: 2:26:51
